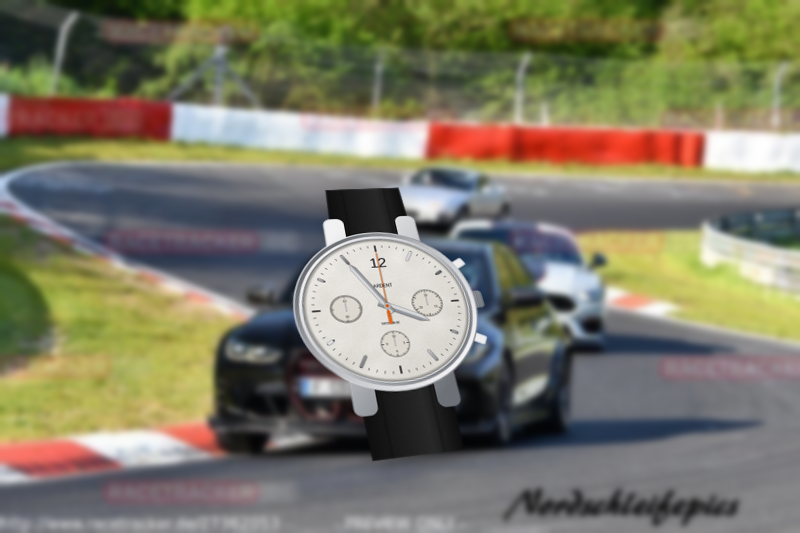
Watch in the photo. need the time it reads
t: 3:55
